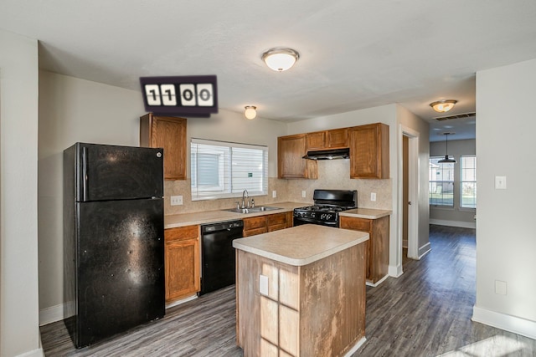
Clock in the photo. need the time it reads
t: 11:00
